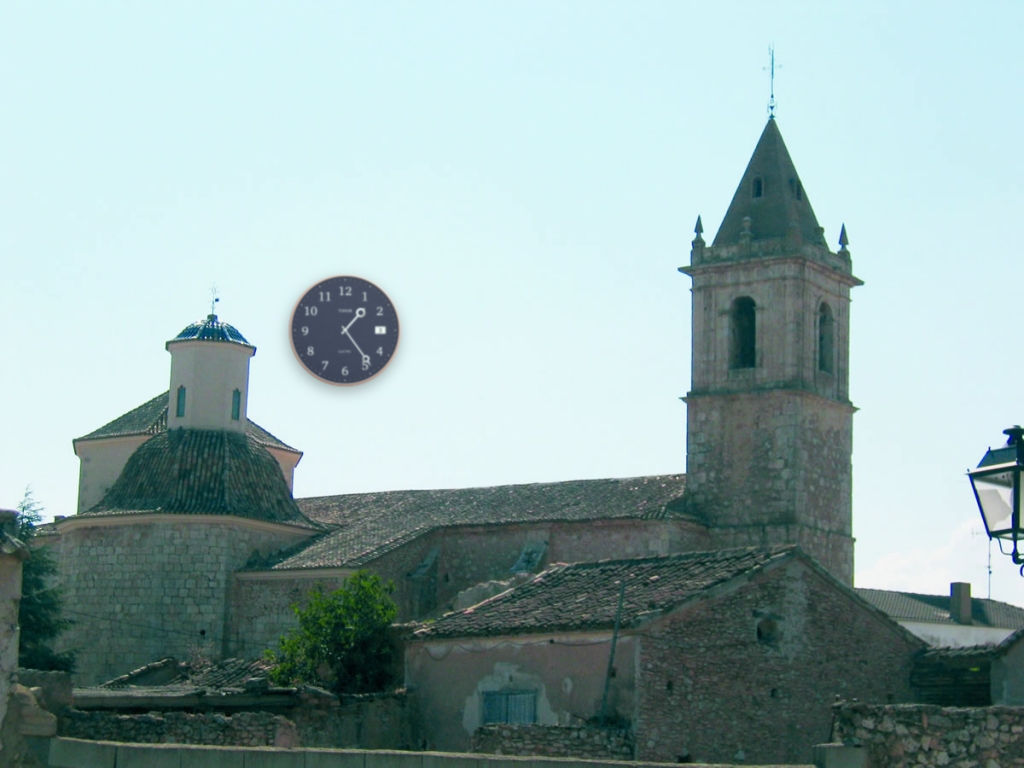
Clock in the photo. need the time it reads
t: 1:24
